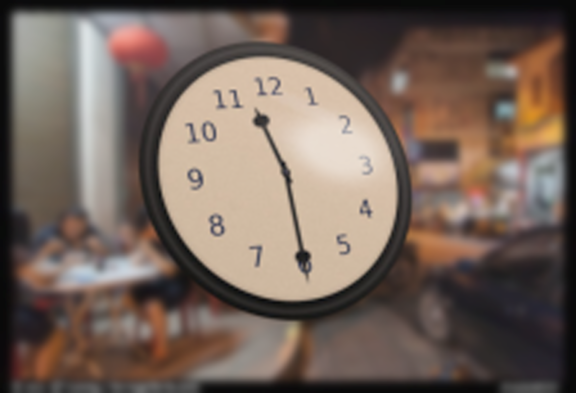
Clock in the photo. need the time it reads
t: 11:30
